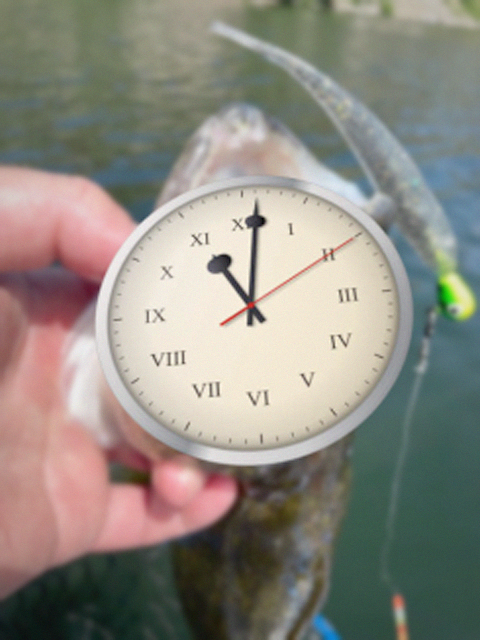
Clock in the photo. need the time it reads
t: 11:01:10
